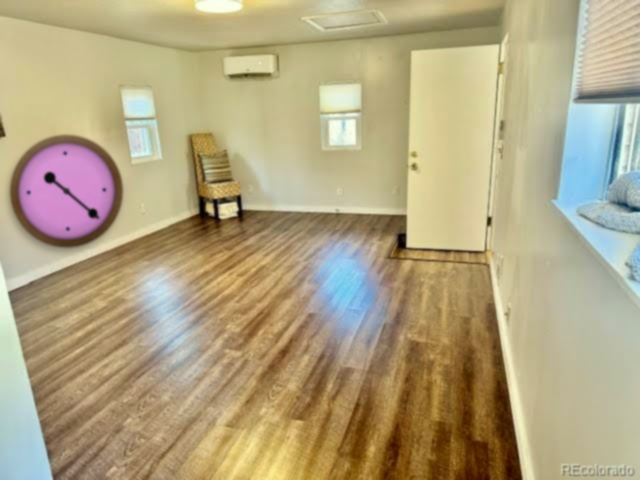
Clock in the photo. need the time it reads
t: 10:22
